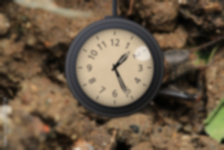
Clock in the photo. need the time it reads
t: 1:26
